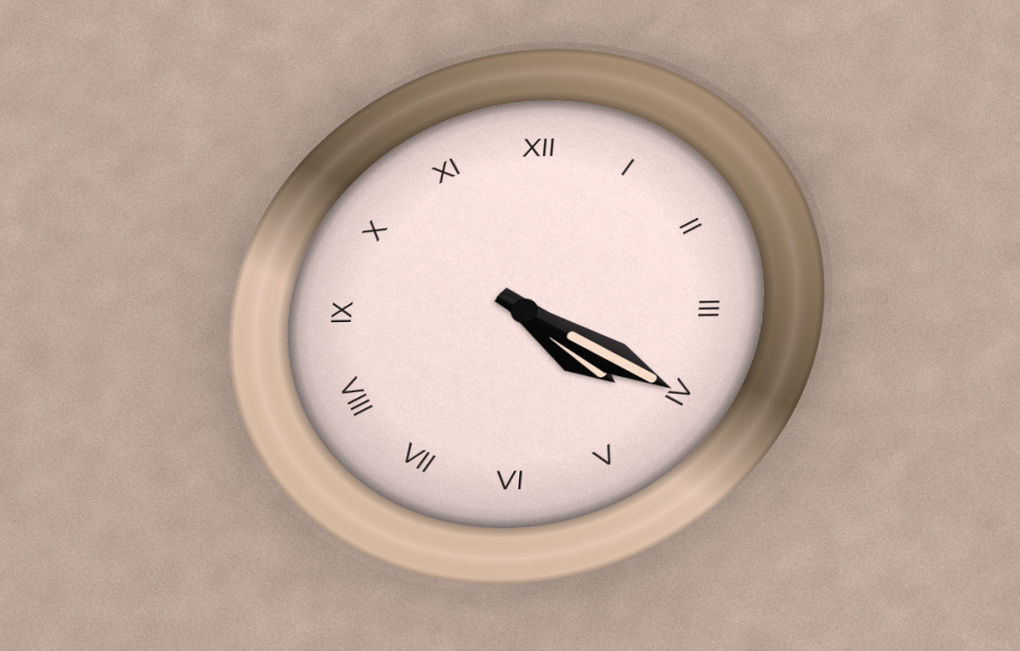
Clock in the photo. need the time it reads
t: 4:20
